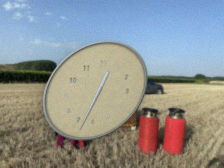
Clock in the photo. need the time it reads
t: 12:33
